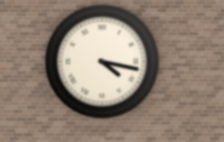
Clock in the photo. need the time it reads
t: 4:17
